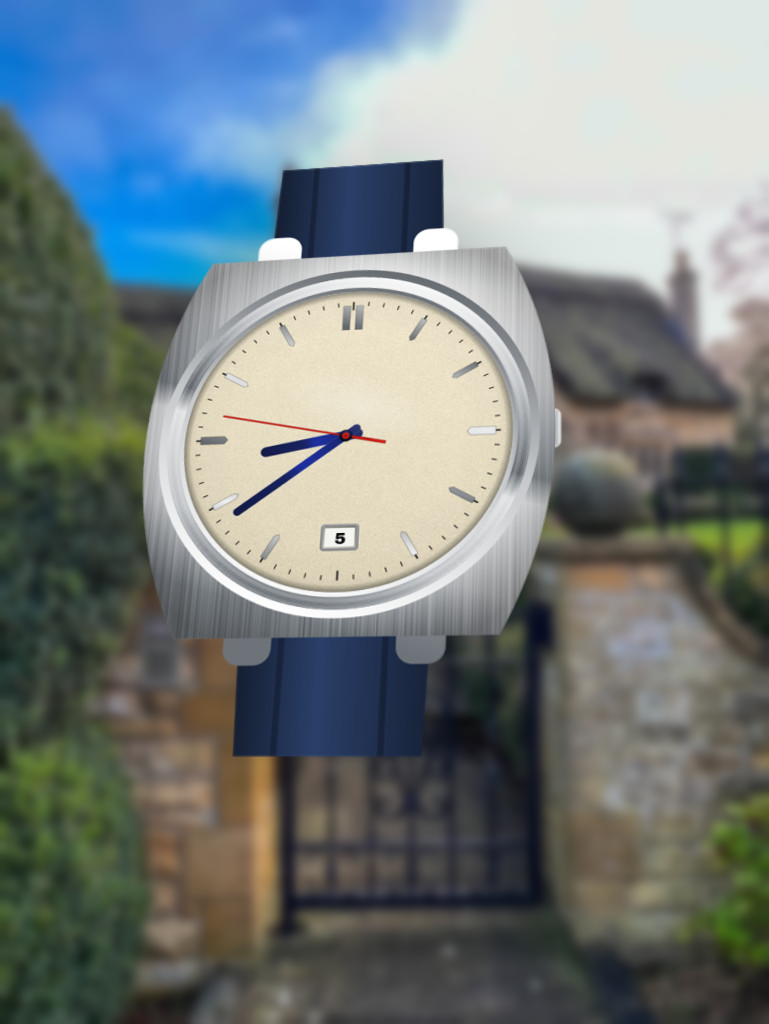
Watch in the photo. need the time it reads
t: 8:38:47
